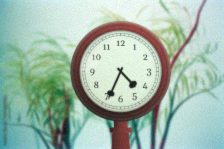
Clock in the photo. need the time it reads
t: 4:34
